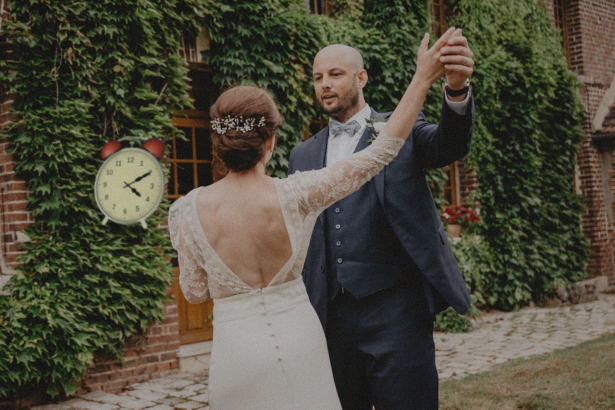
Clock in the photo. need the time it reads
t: 4:10
